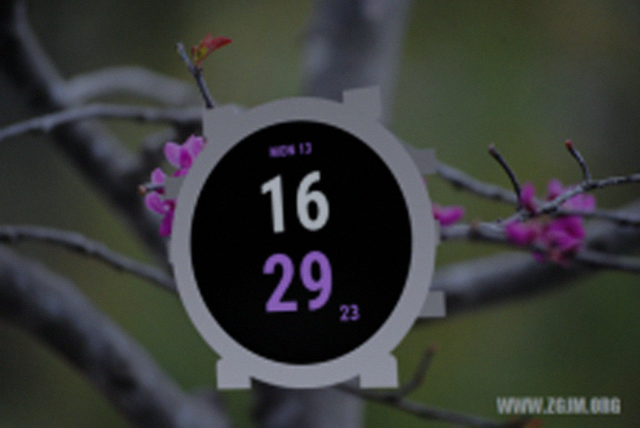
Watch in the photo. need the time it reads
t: 16:29
